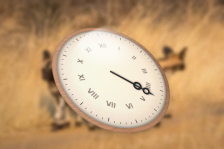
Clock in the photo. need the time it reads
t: 4:22
